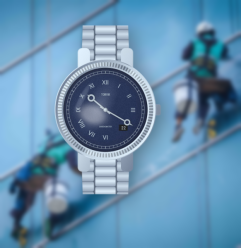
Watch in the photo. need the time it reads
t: 10:20
